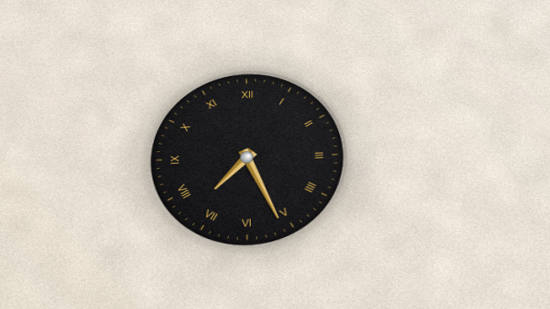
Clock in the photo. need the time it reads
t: 7:26
